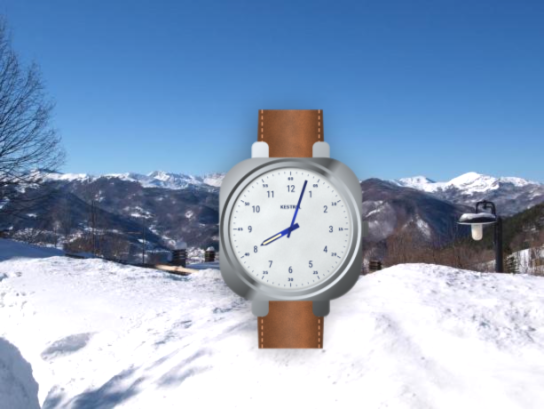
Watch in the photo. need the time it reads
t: 8:03
